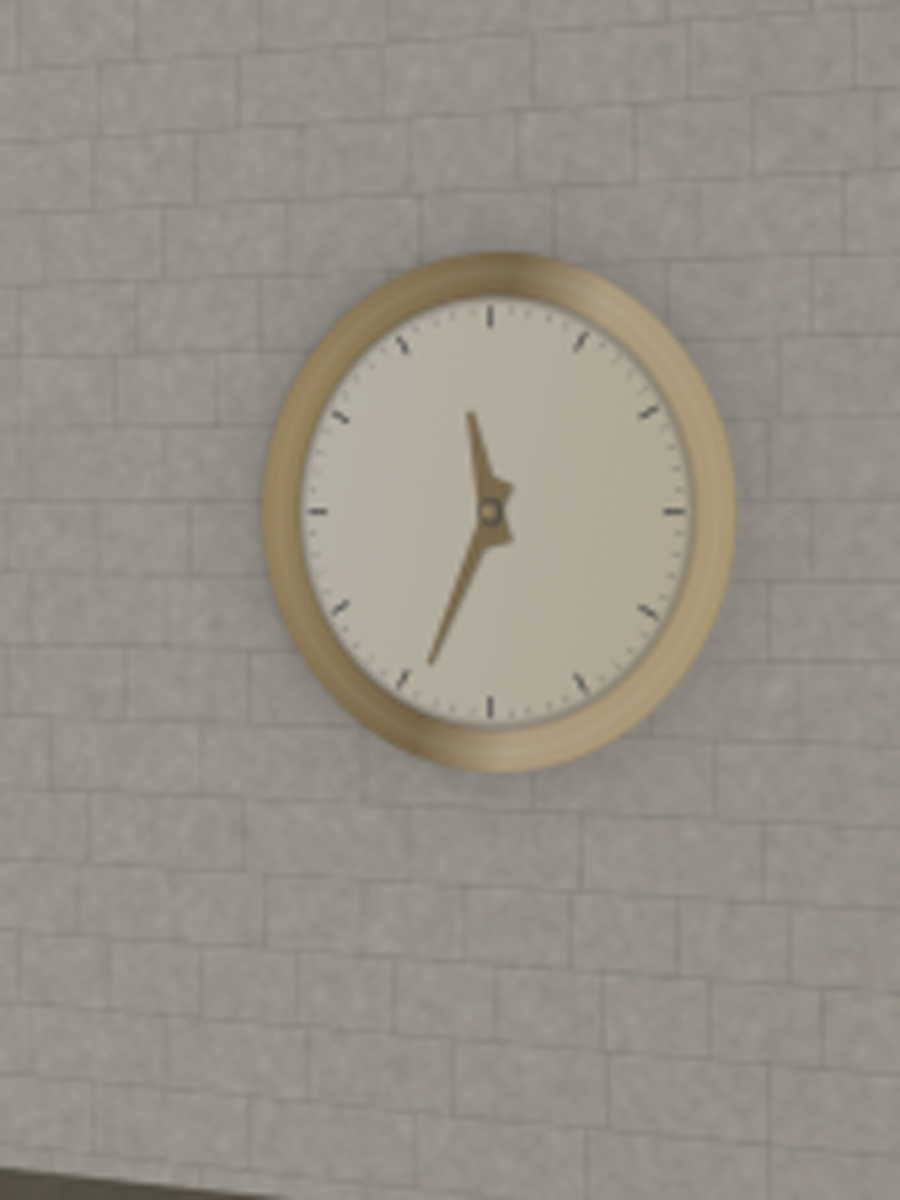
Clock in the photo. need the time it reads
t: 11:34
